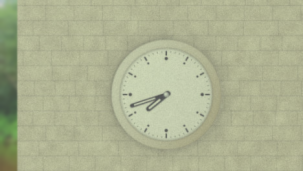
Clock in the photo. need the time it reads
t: 7:42
